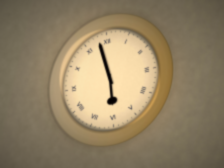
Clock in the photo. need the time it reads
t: 5:58
